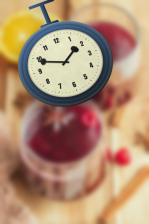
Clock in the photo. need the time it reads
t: 1:49
